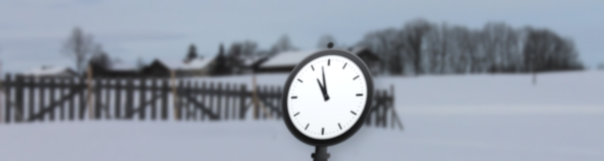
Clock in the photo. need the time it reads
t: 10:58
